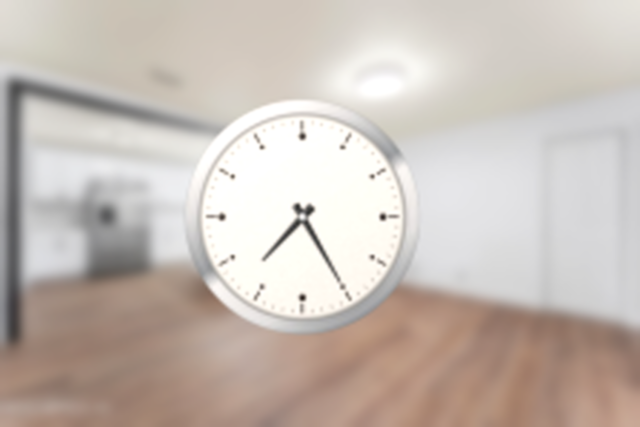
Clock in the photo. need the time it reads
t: 7:25
